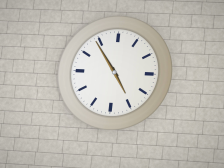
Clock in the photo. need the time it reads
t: 4:54
